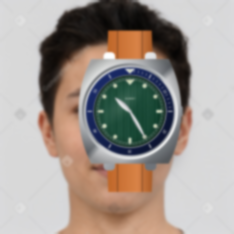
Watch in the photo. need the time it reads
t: 10:25
